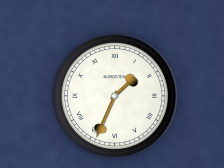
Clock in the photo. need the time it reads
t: 1:34
